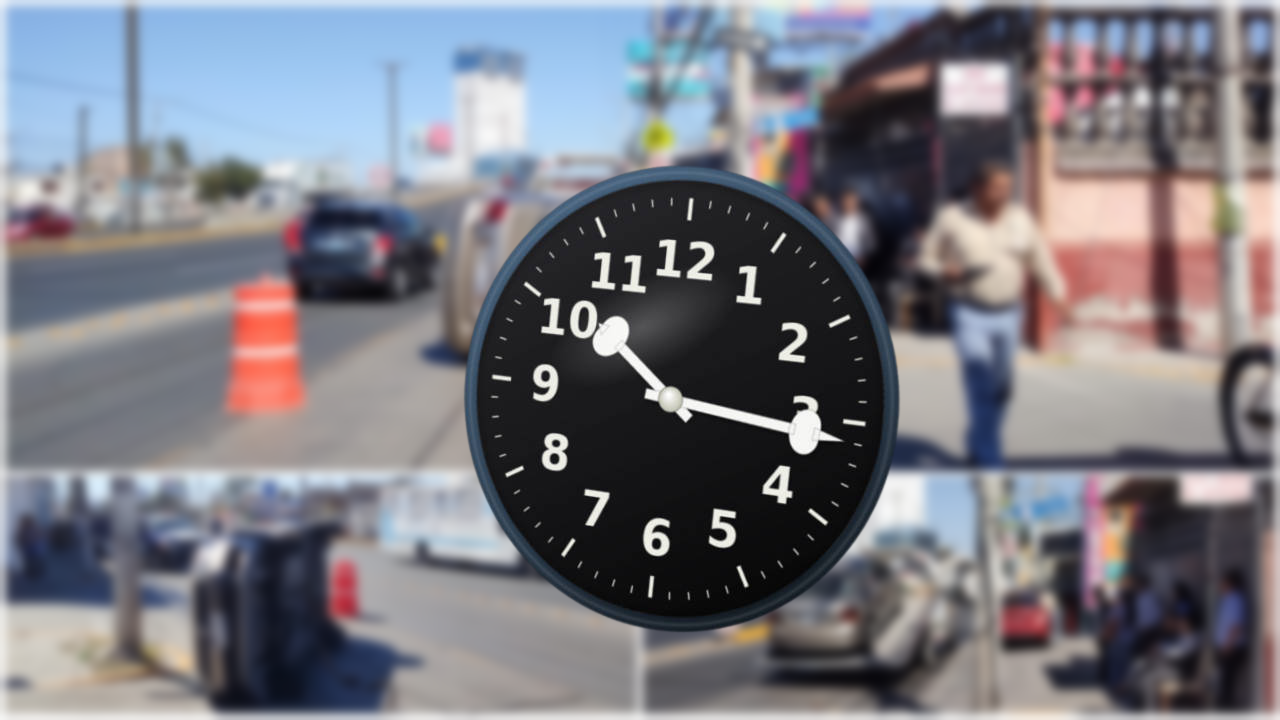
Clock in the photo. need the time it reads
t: 10:16
